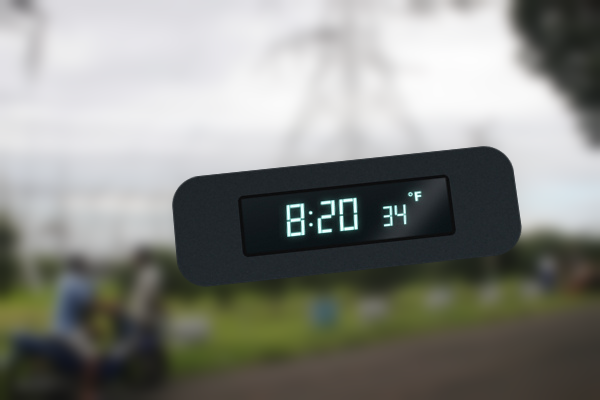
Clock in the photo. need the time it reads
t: 8:20
